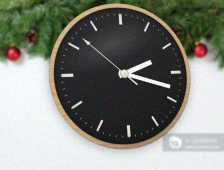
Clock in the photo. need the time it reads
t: 2:17:52
